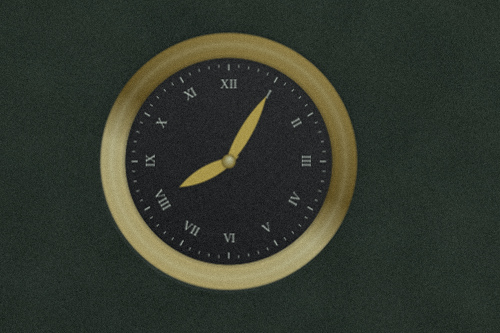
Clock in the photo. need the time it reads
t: 8:05
